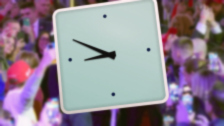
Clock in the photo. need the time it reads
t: 8:50
